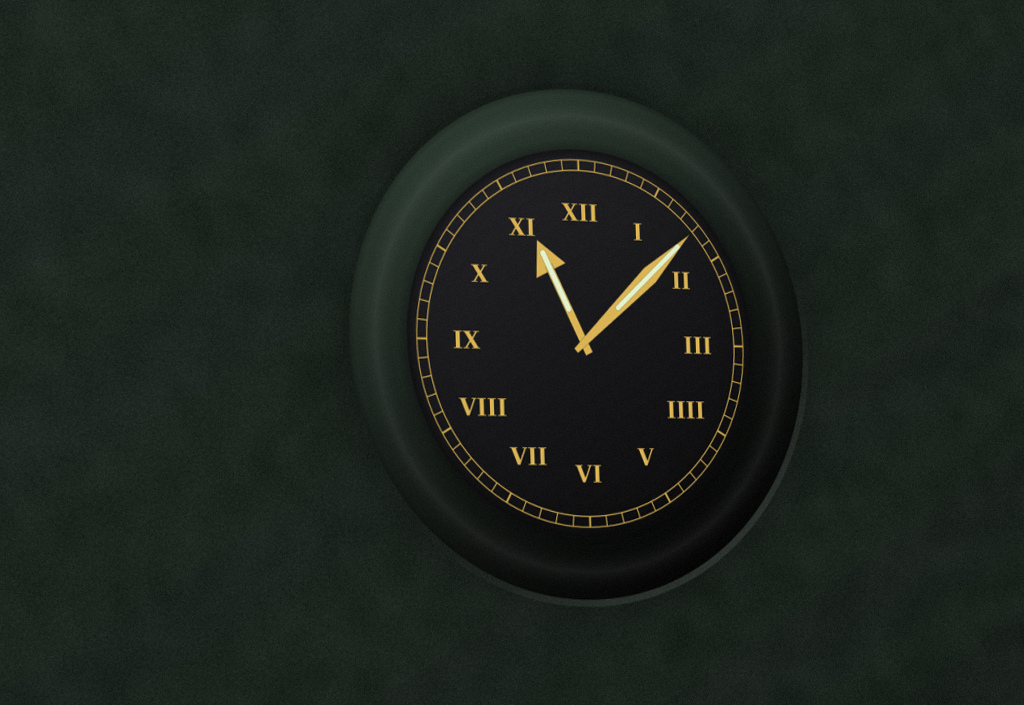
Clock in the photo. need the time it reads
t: 11:08
